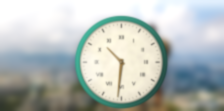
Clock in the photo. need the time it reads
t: 10:31
